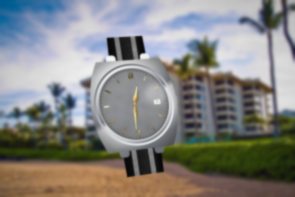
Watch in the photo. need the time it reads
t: 12:31
